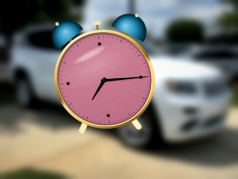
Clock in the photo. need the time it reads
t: 7:15
